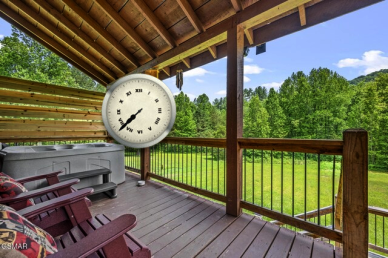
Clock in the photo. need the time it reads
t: 7:38
